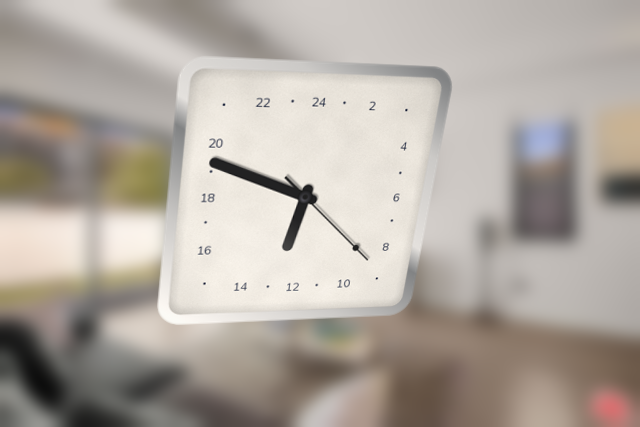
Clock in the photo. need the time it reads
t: 12:48:22
